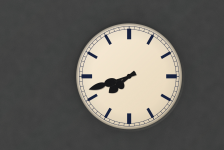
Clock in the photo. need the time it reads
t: 7:42
